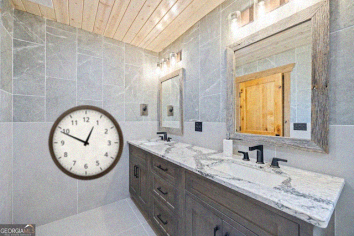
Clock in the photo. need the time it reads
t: 12:49
